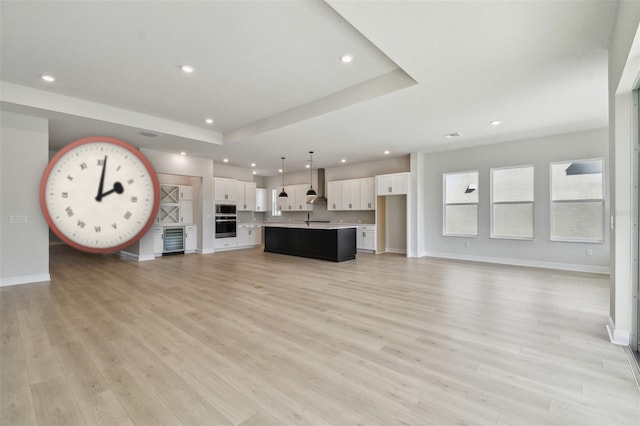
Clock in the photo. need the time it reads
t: 2:01
